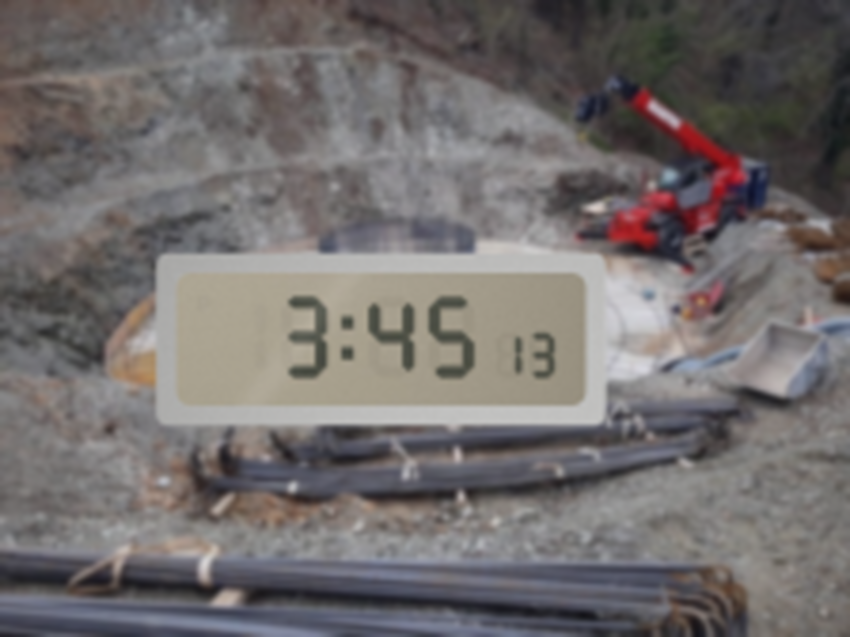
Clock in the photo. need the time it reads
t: 3:45:13
